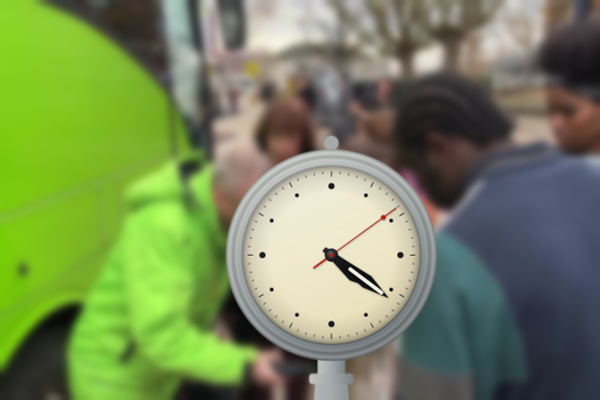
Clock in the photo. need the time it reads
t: 4:21:09
